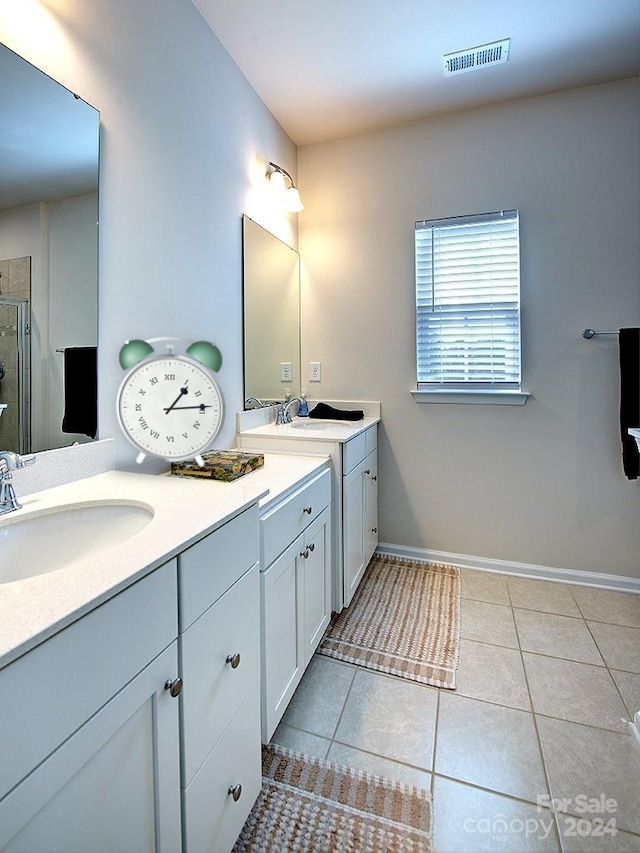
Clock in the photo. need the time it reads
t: 1:14
